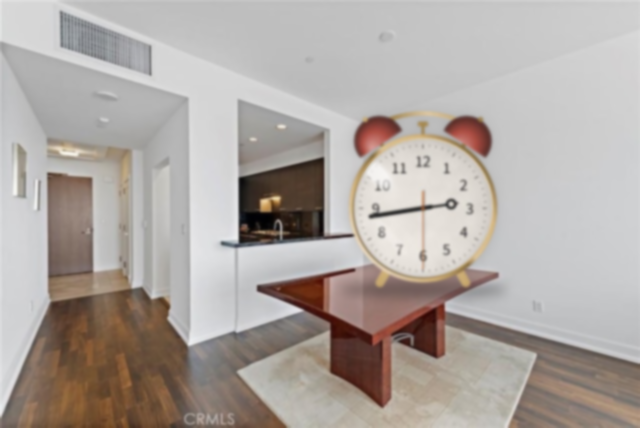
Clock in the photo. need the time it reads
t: 2:43:30
